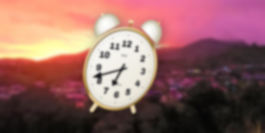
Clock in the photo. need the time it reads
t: 6:42
